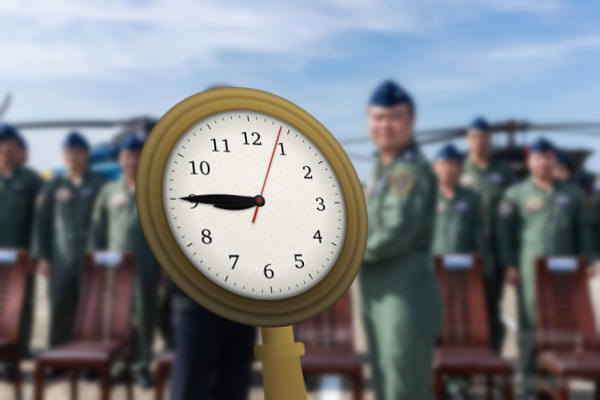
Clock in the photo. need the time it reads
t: 8:45:04
